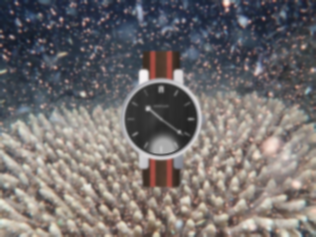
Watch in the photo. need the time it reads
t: 10:21
